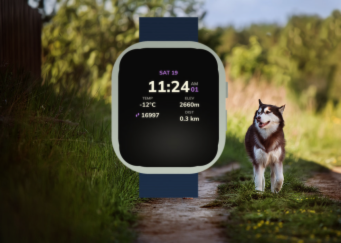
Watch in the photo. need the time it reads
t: 11:24
